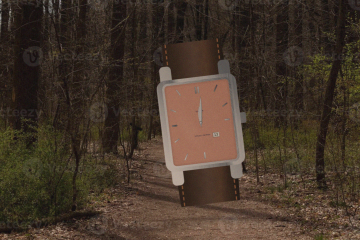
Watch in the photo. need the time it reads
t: 12:01
